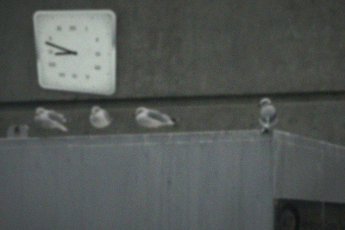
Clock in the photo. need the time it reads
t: 8:48
